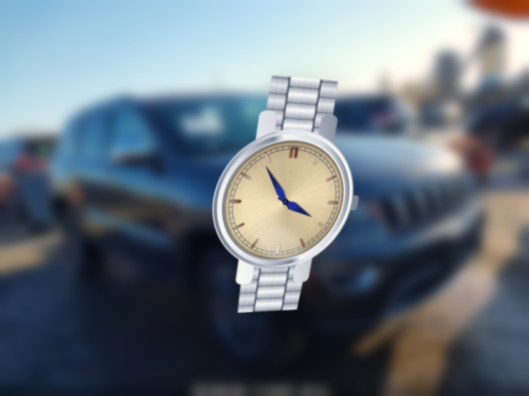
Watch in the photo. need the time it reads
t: 3:54
